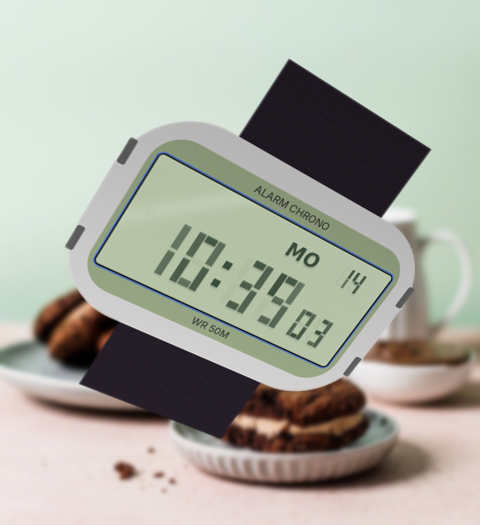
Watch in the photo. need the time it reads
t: 10:39:03
